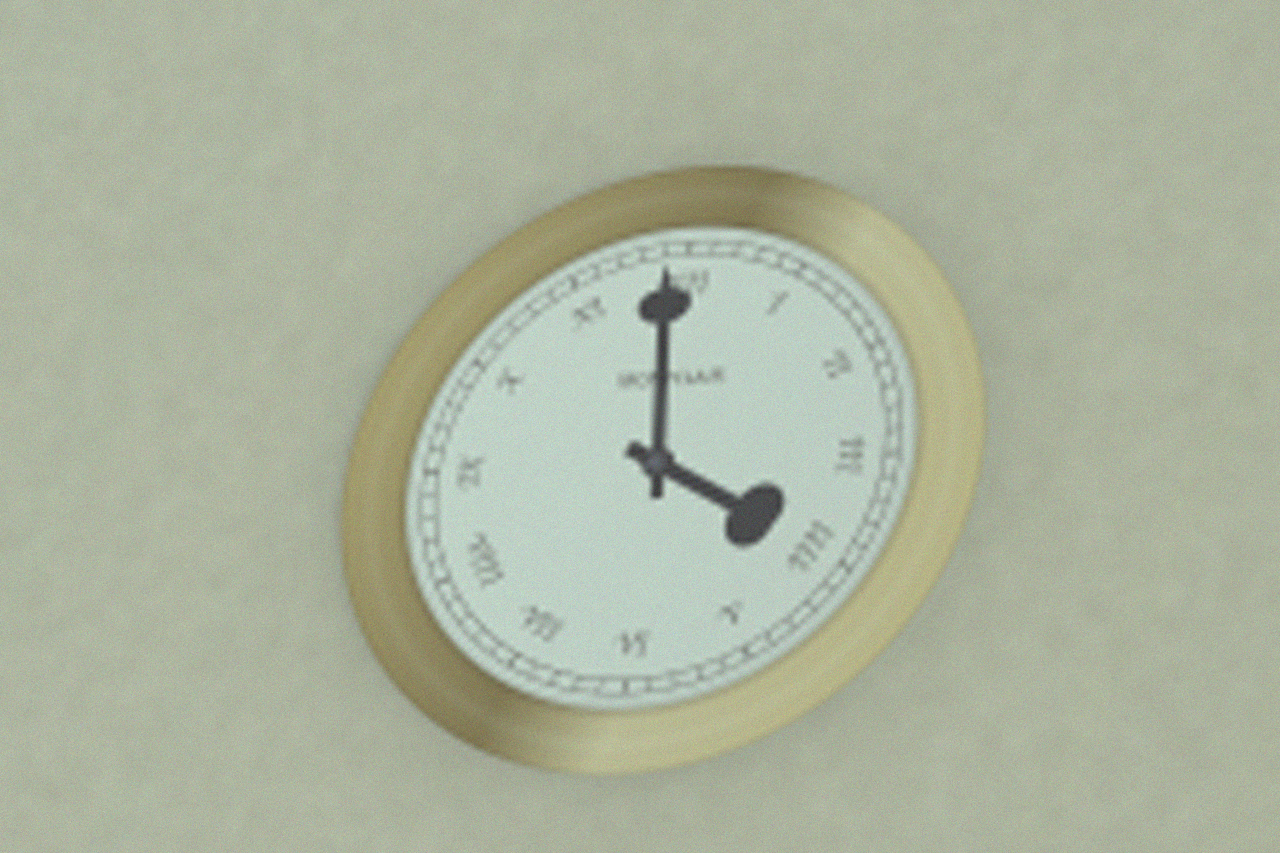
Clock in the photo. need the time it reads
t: 3:59
